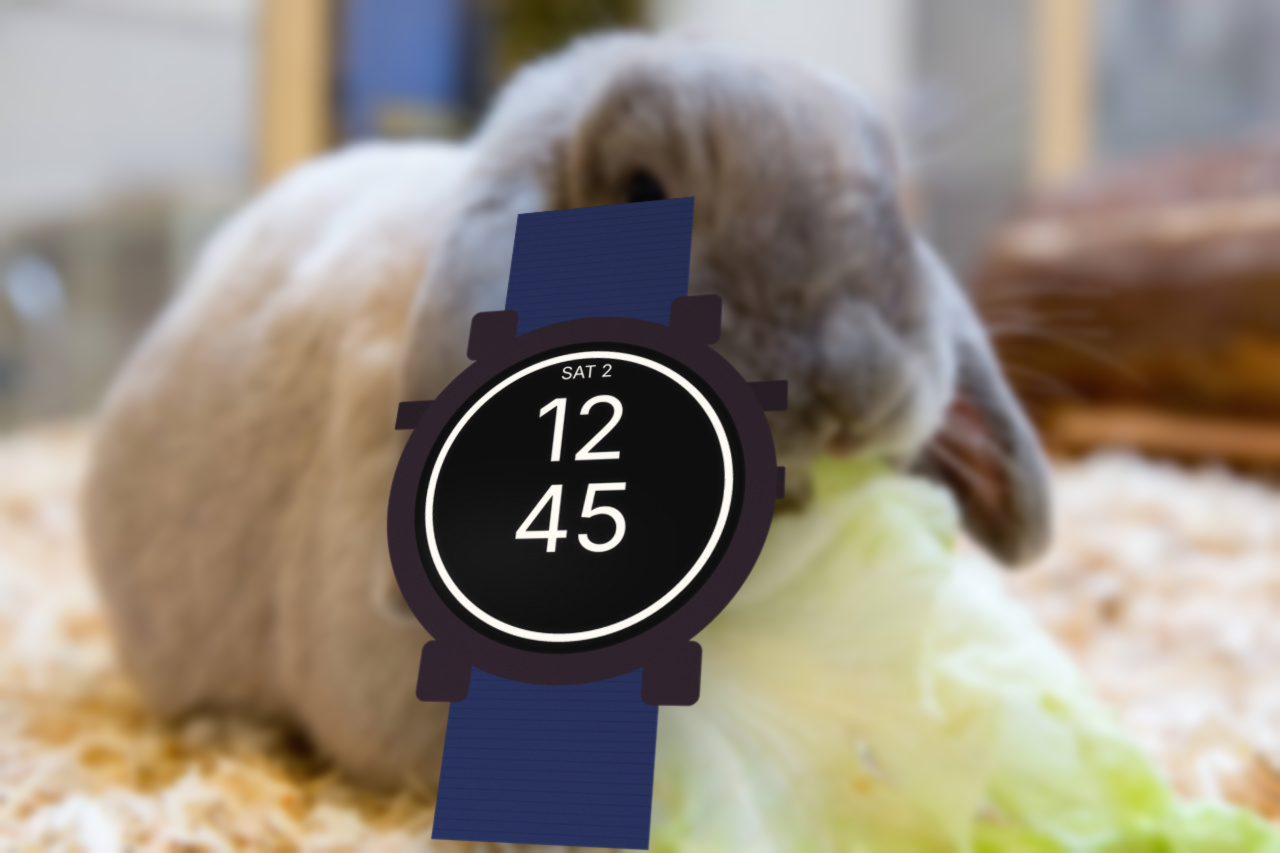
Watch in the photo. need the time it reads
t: 12:45
